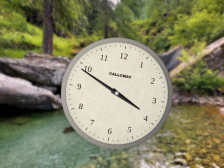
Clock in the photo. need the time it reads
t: 3:49
